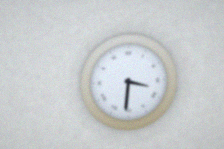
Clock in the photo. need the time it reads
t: 3:31
